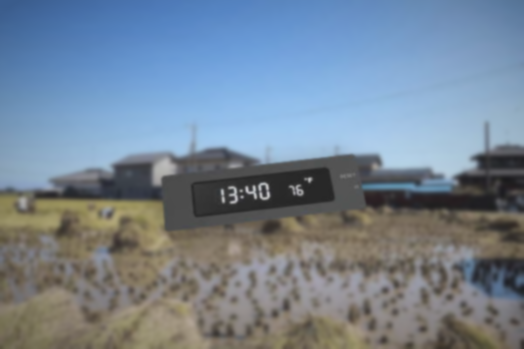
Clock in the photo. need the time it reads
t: 13:40
